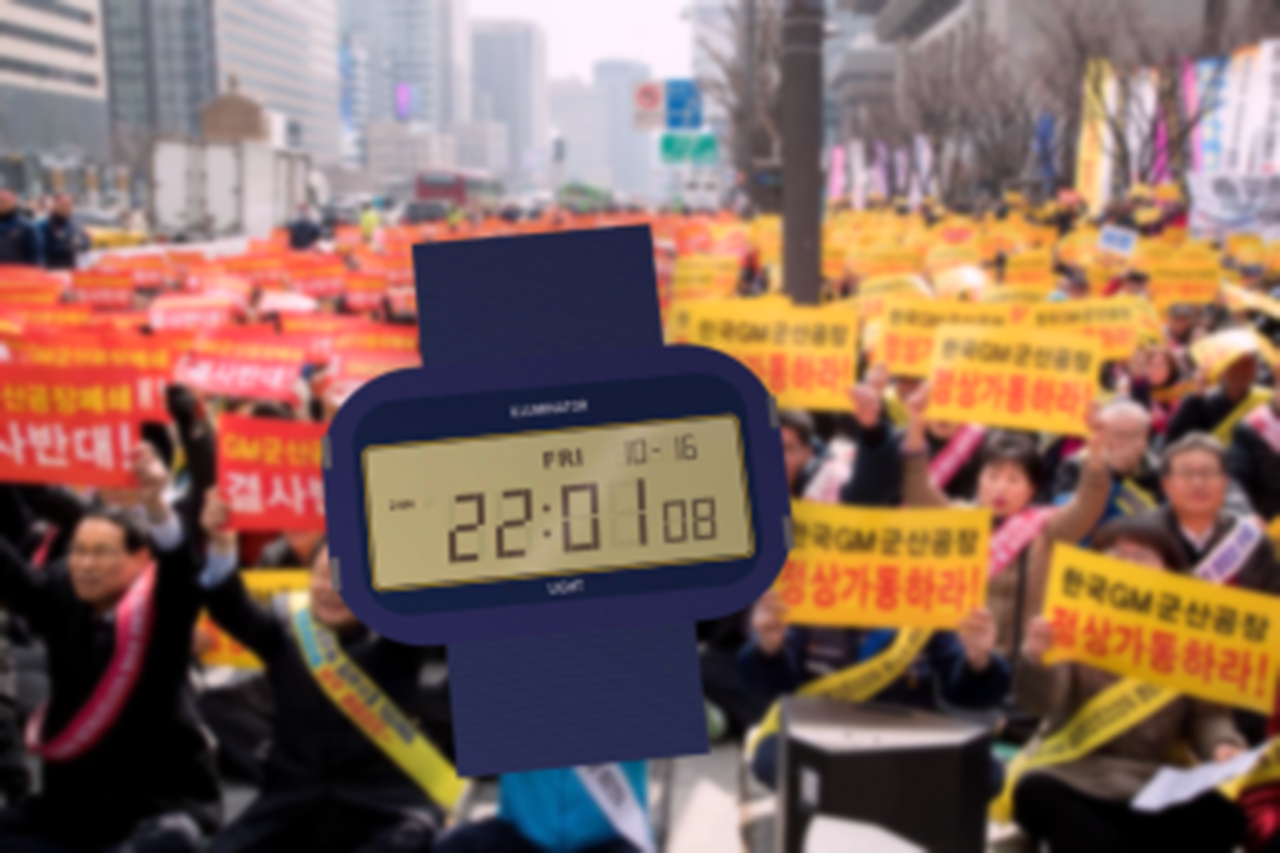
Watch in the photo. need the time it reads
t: 22:01:08
